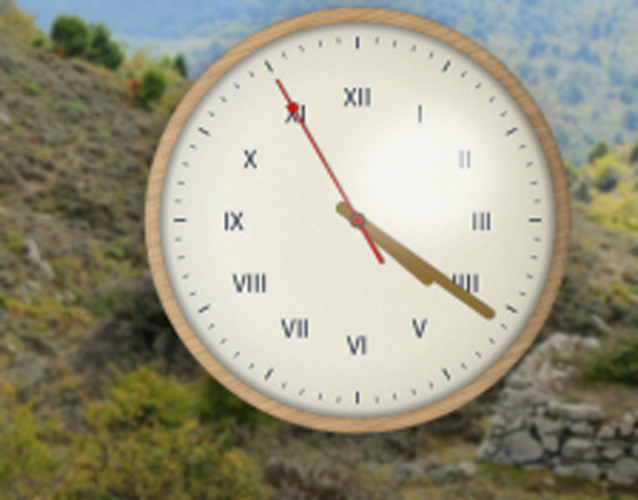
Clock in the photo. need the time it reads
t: 4:20:55
